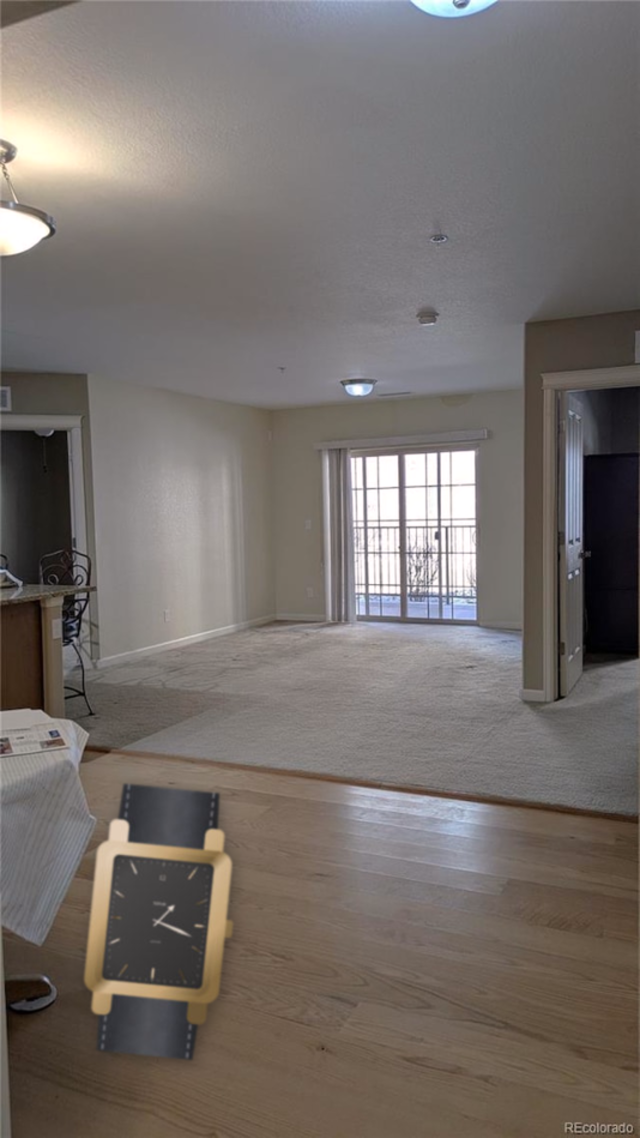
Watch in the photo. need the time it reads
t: 1:18
